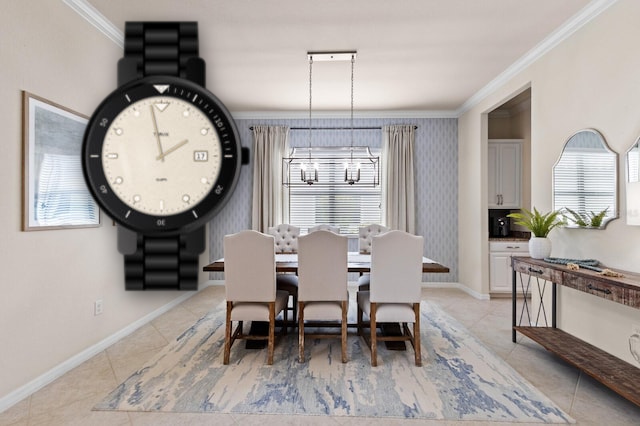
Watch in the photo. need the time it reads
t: 1:58
